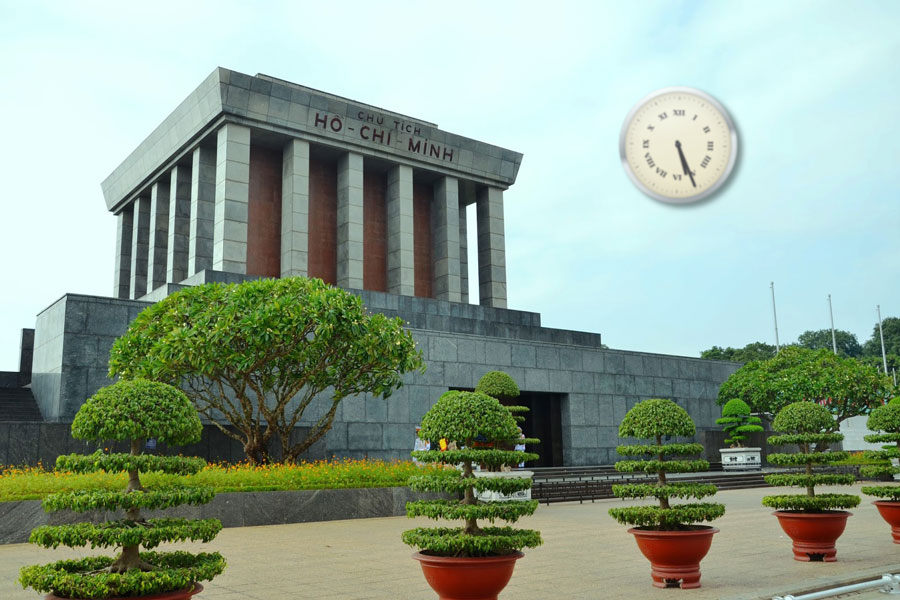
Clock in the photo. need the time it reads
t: 5:26
